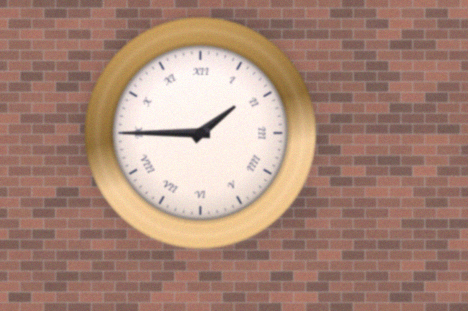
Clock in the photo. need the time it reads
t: 1:45
